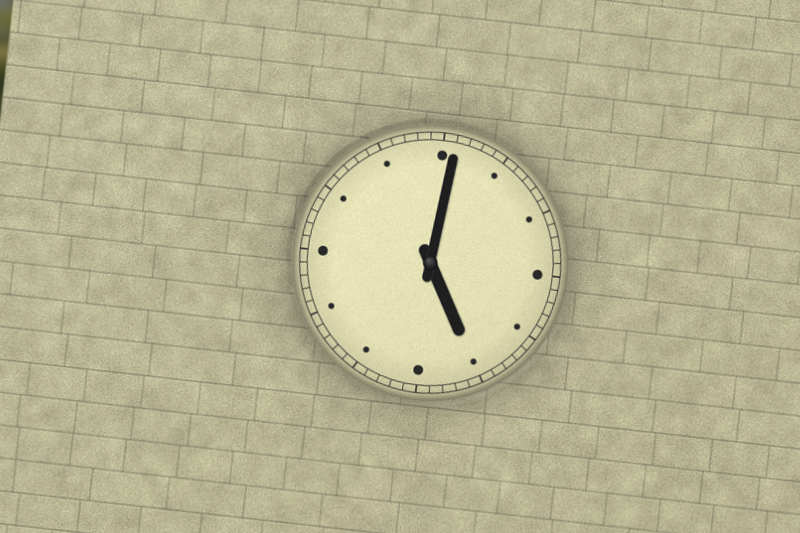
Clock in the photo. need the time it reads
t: 5:01
